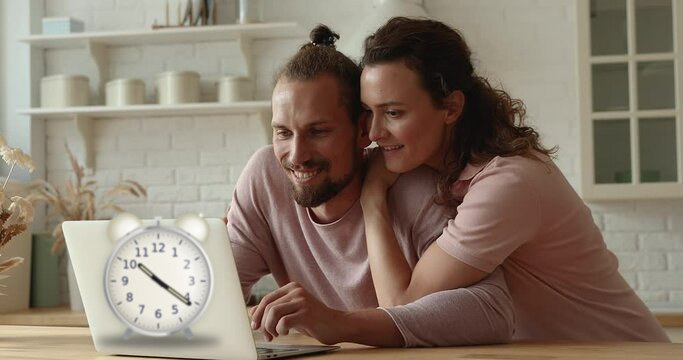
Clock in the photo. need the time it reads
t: 10:21
